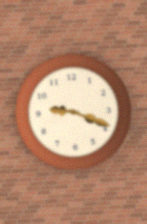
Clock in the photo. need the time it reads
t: 9:19
